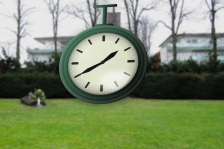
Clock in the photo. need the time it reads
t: 1:40
